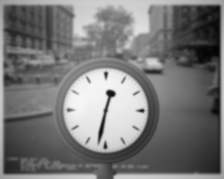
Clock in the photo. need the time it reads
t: 12:32
